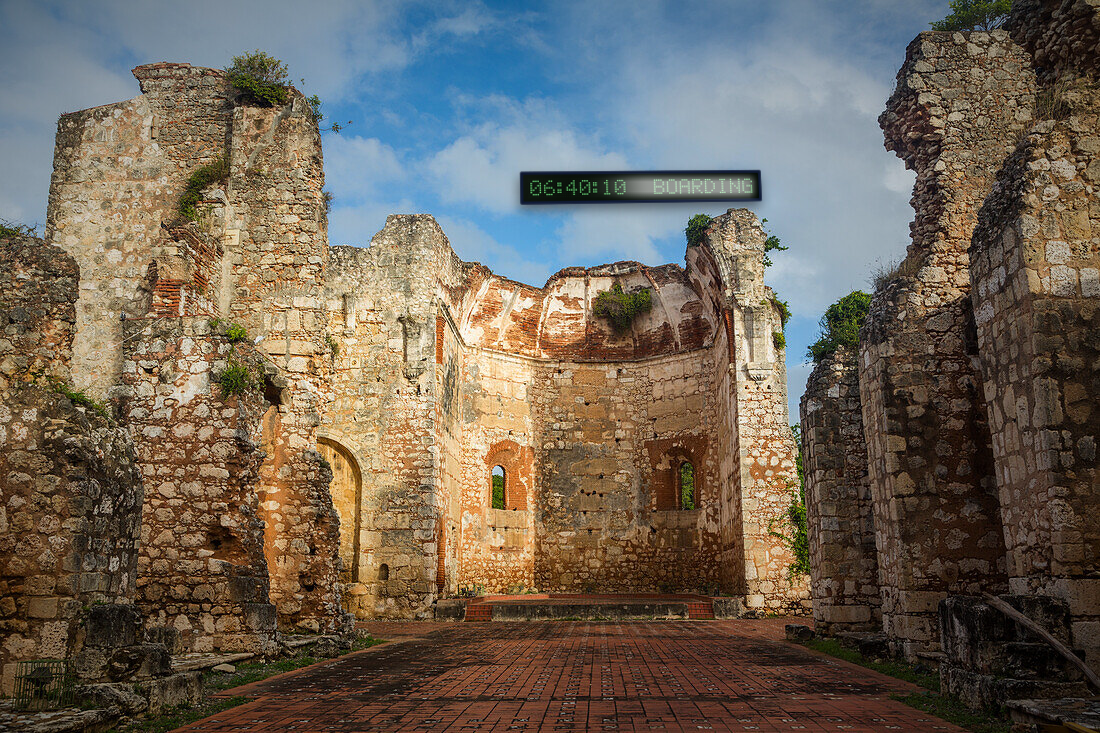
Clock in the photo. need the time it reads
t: 6:40:10
